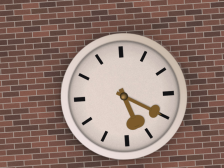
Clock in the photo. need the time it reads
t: 5:20
